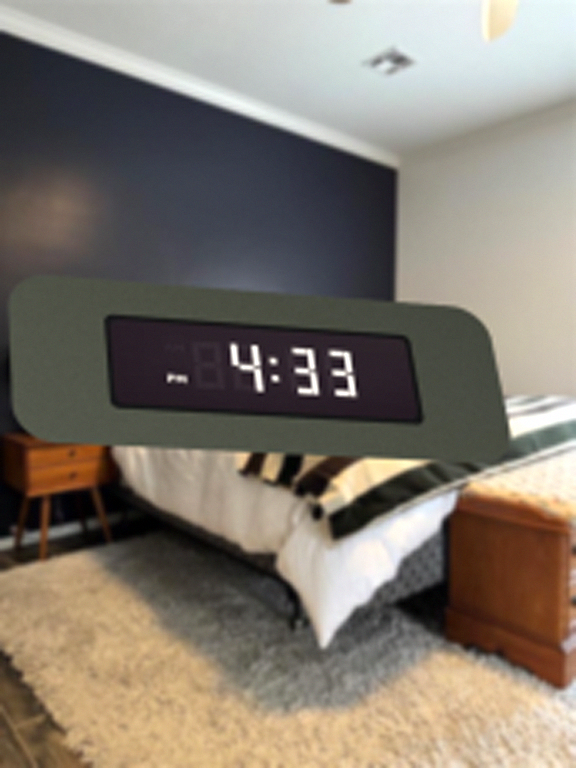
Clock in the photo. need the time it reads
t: 4:33
